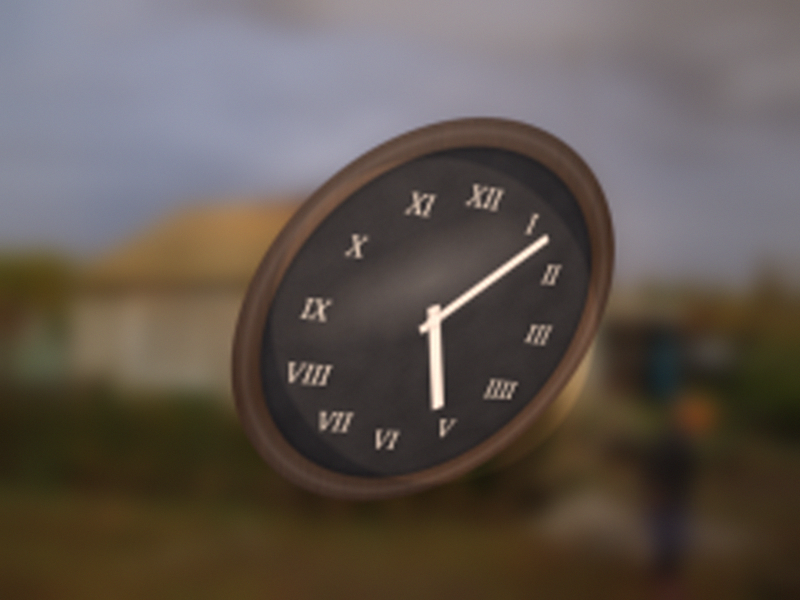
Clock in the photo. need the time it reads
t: 5:07
